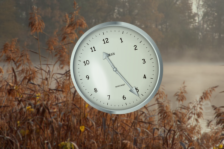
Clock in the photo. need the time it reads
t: 11:26
